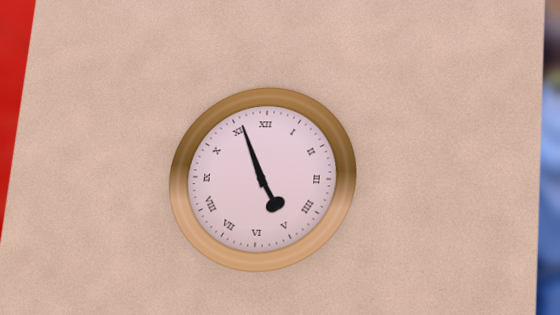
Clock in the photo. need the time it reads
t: 4:56
